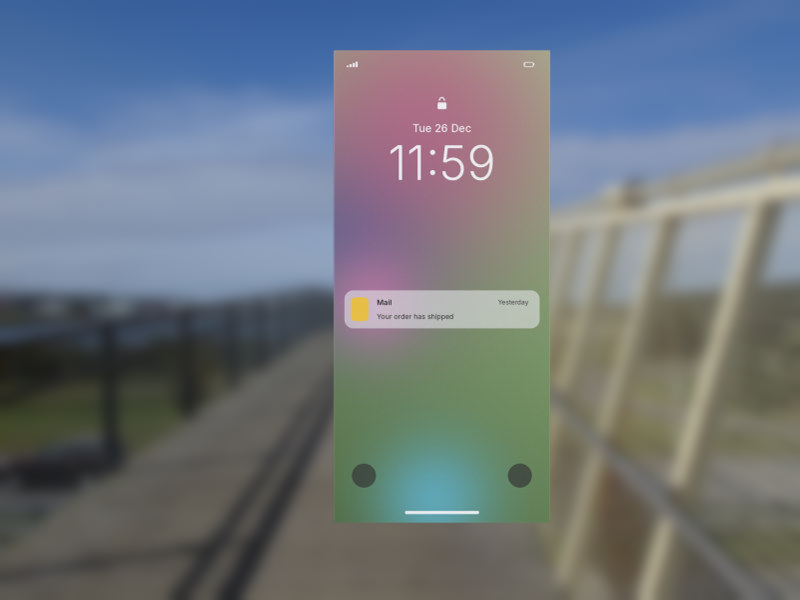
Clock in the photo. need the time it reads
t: 11:59
